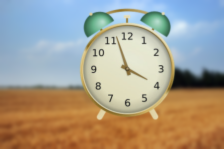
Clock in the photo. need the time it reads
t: 3:57
